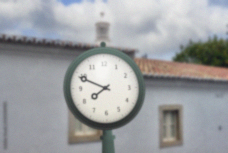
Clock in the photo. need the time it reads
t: 7:49
